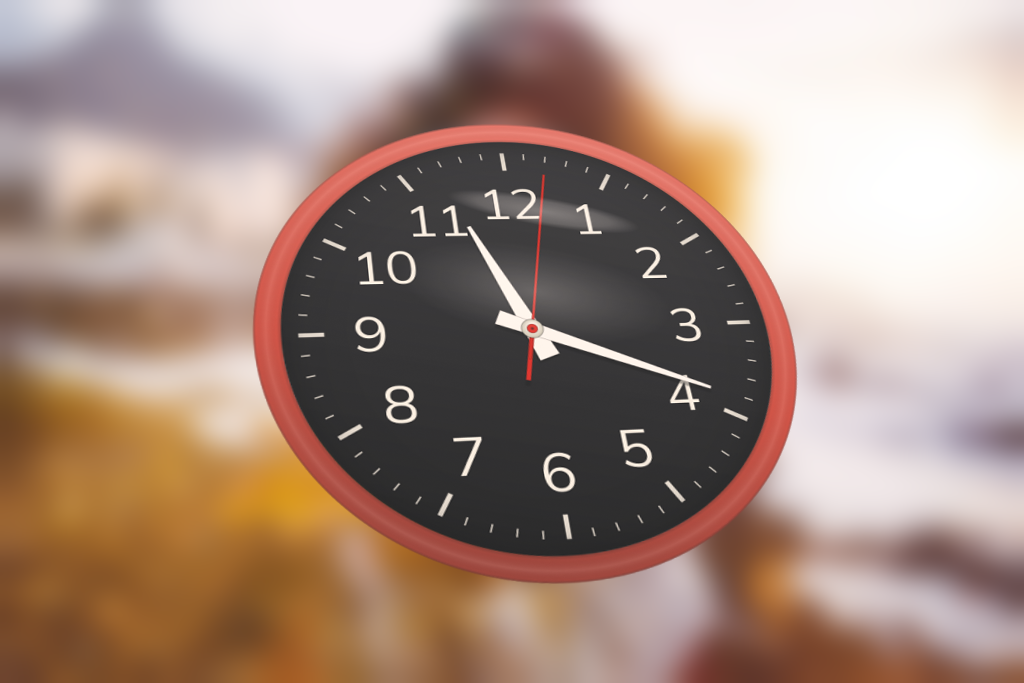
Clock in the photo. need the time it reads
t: 11:19:02
